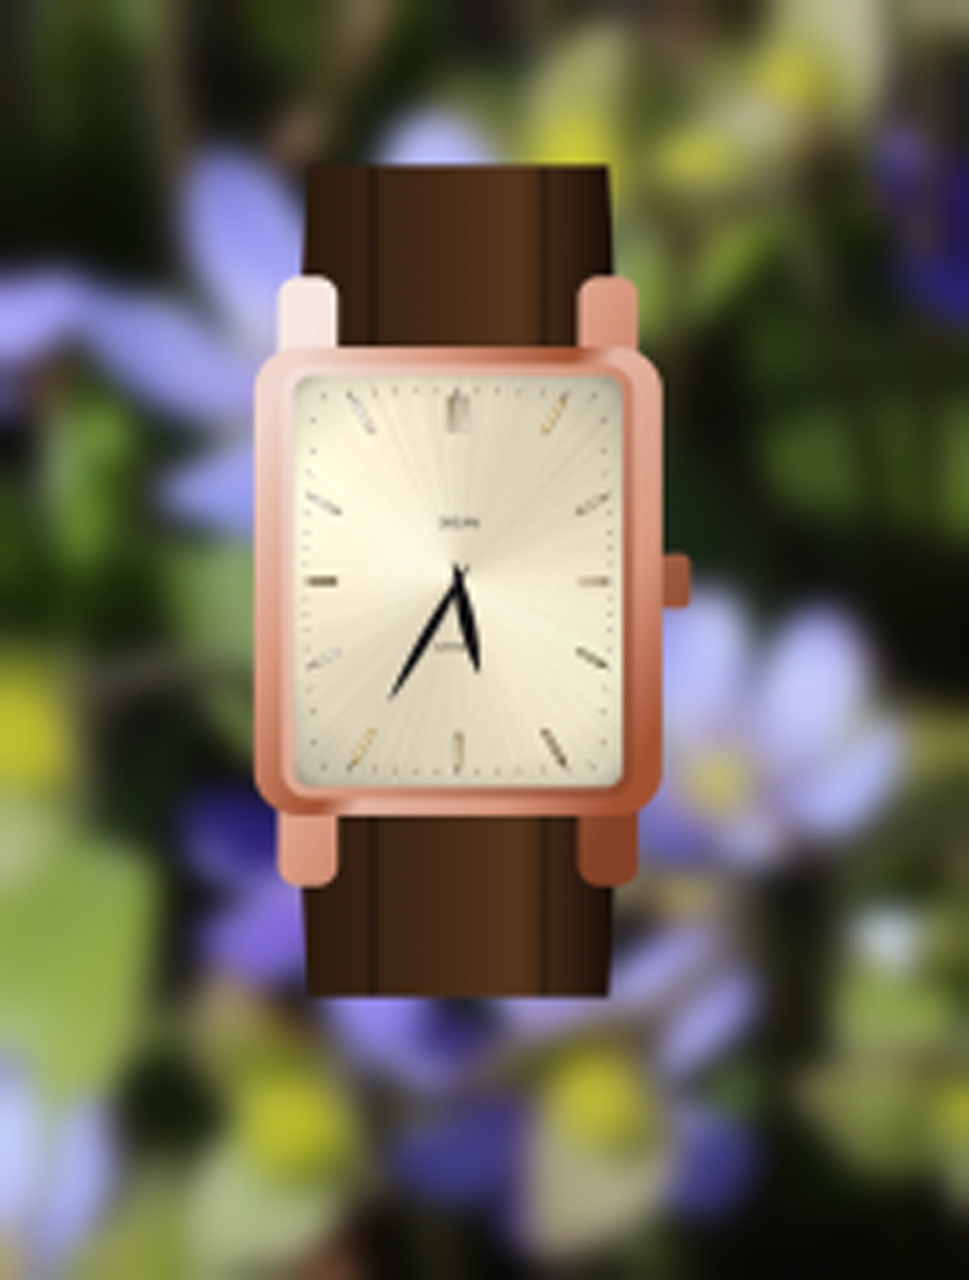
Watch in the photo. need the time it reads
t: 5:35
